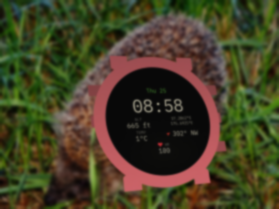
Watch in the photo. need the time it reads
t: 8:58
